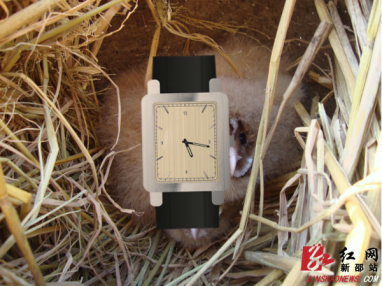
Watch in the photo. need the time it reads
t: 5:17
